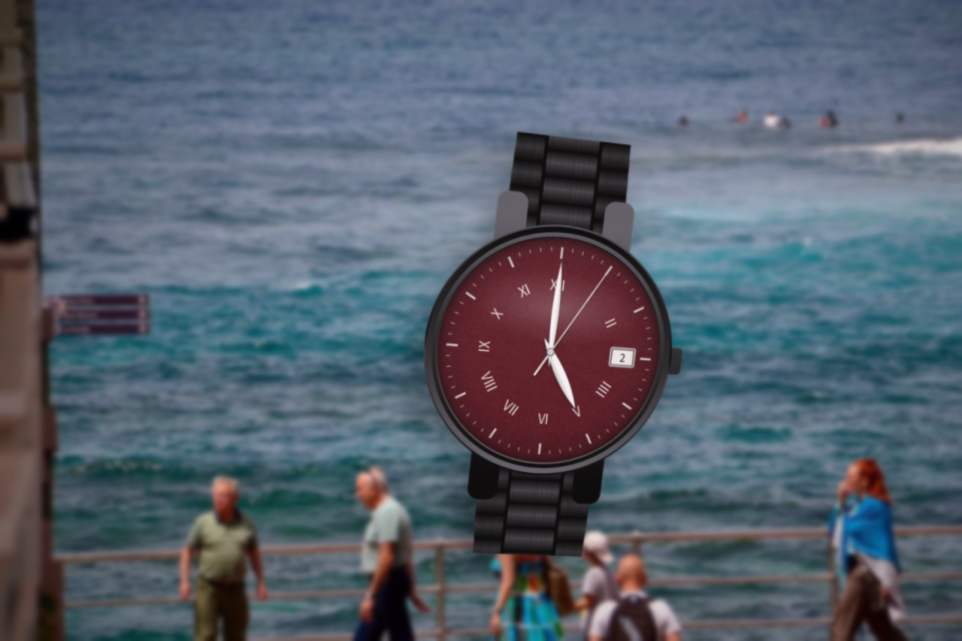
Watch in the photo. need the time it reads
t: 5:00:05
